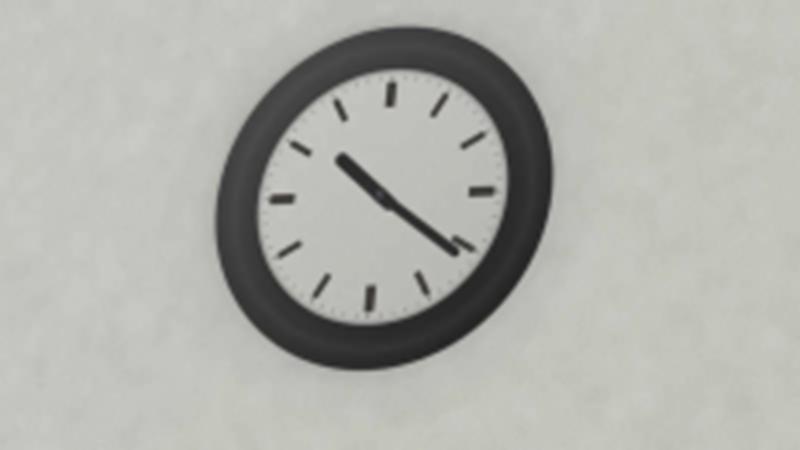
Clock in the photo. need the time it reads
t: 10:21
